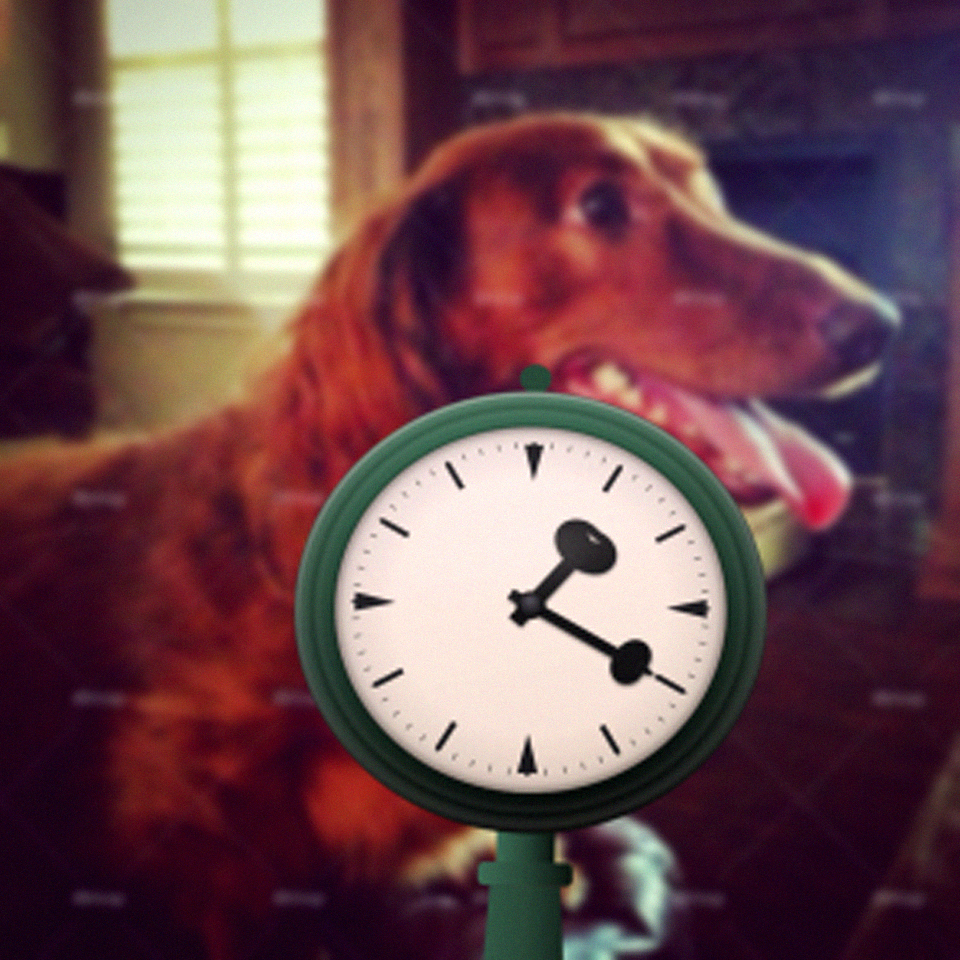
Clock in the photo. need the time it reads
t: 1:20
